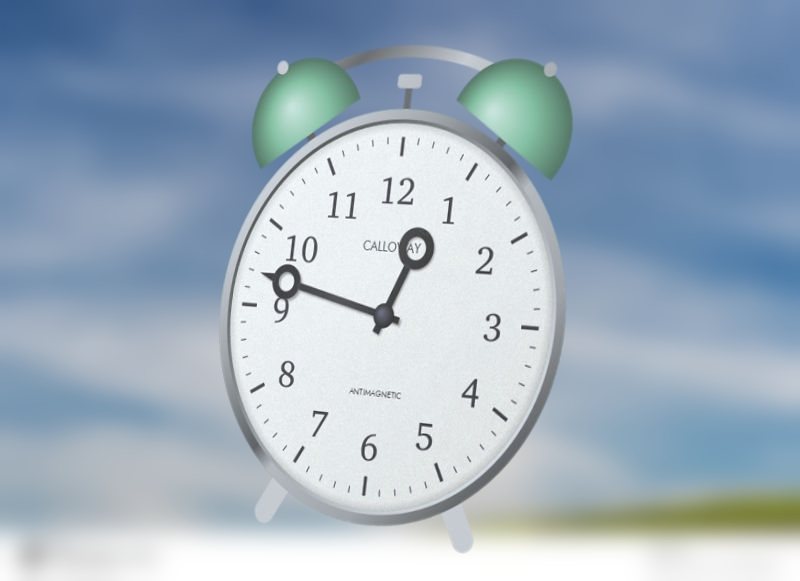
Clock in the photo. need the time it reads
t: 12:47
